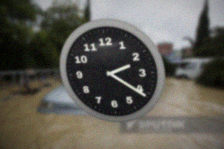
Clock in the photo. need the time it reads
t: 2:21
